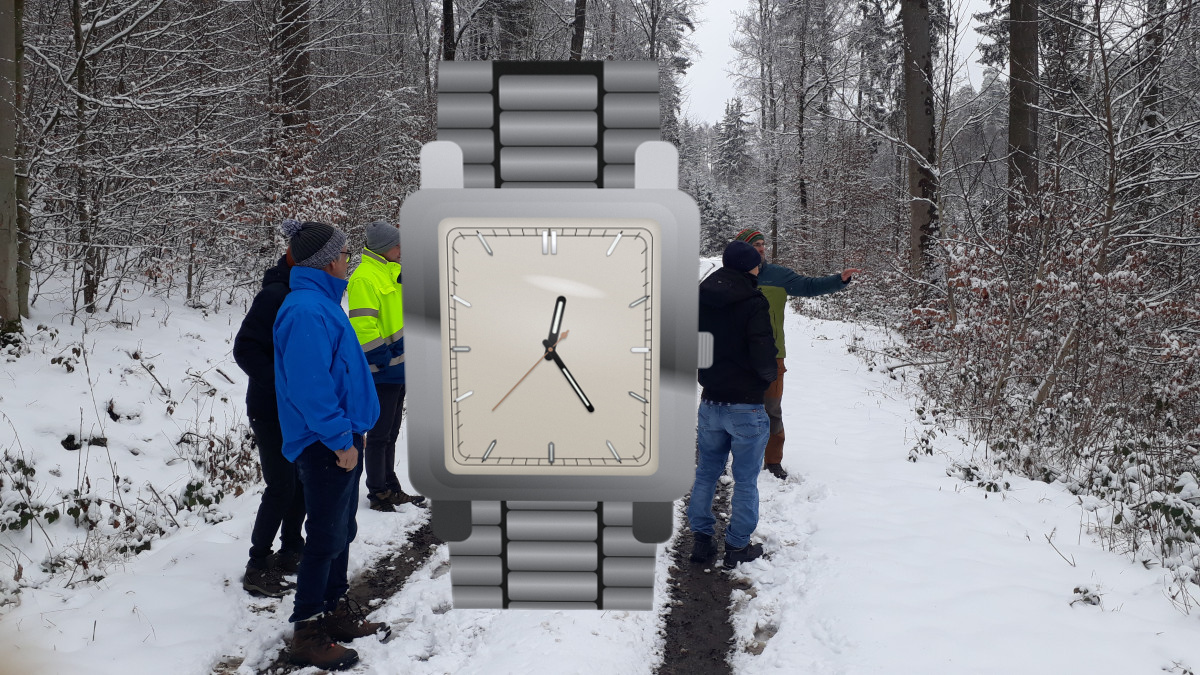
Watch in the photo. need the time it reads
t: 12:24:37
